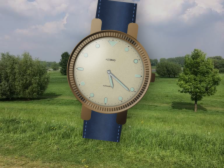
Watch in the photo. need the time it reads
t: 5:21
